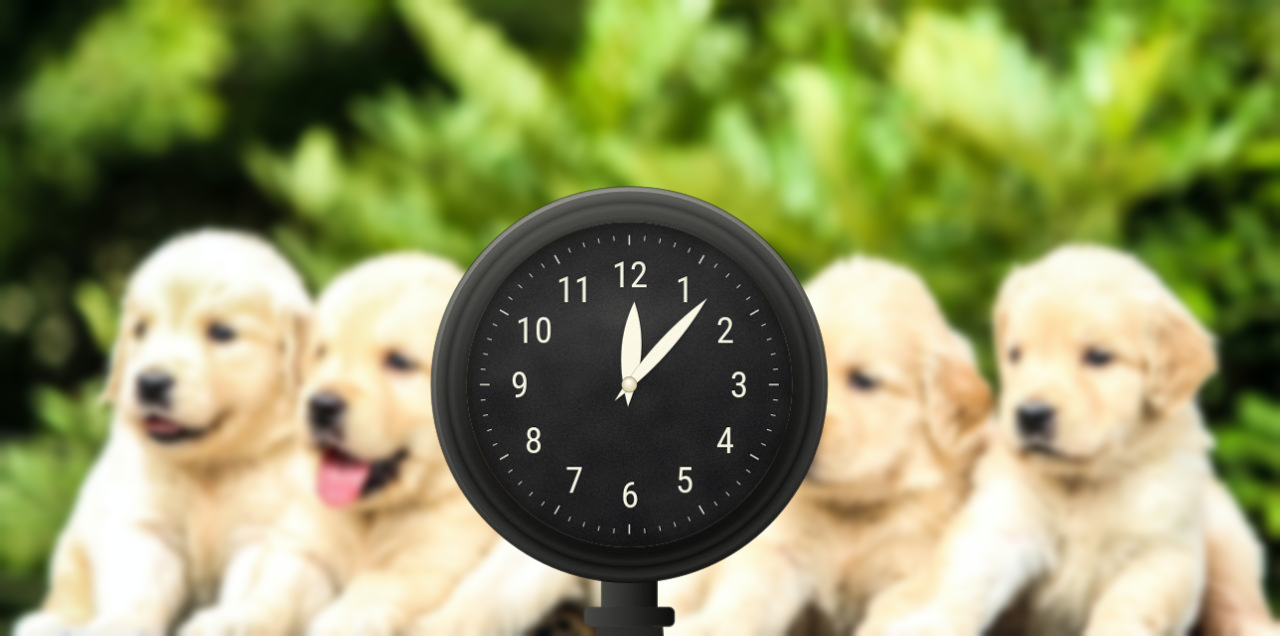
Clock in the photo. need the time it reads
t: 12:07
